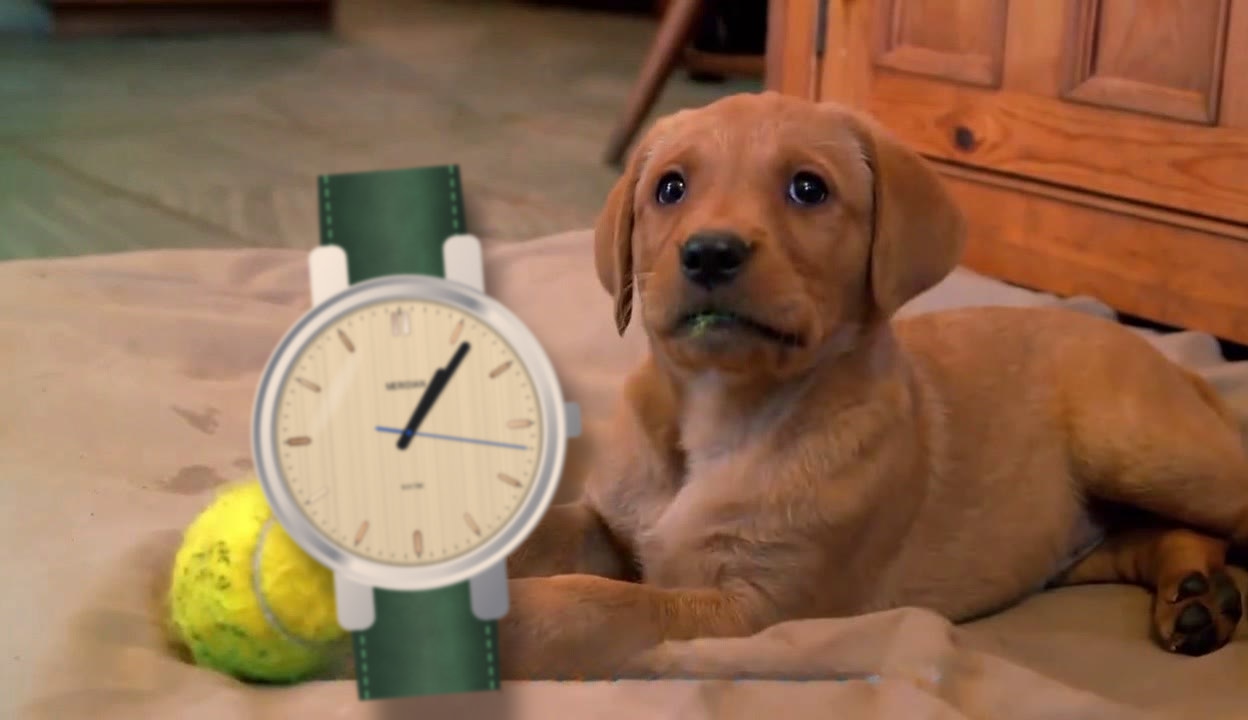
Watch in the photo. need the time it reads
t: 1:06:17
